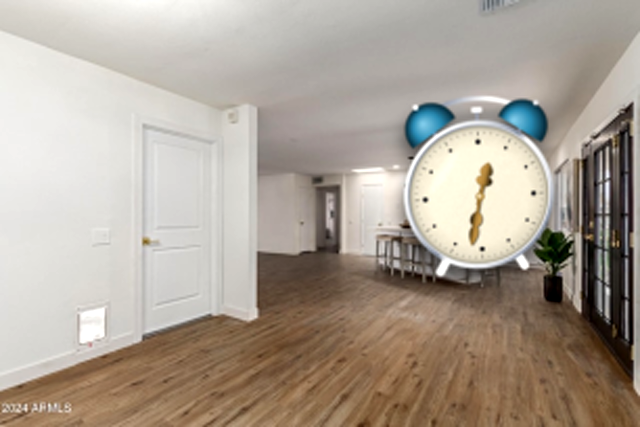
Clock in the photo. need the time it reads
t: 12:32
